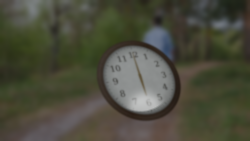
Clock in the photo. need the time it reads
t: 6:00
